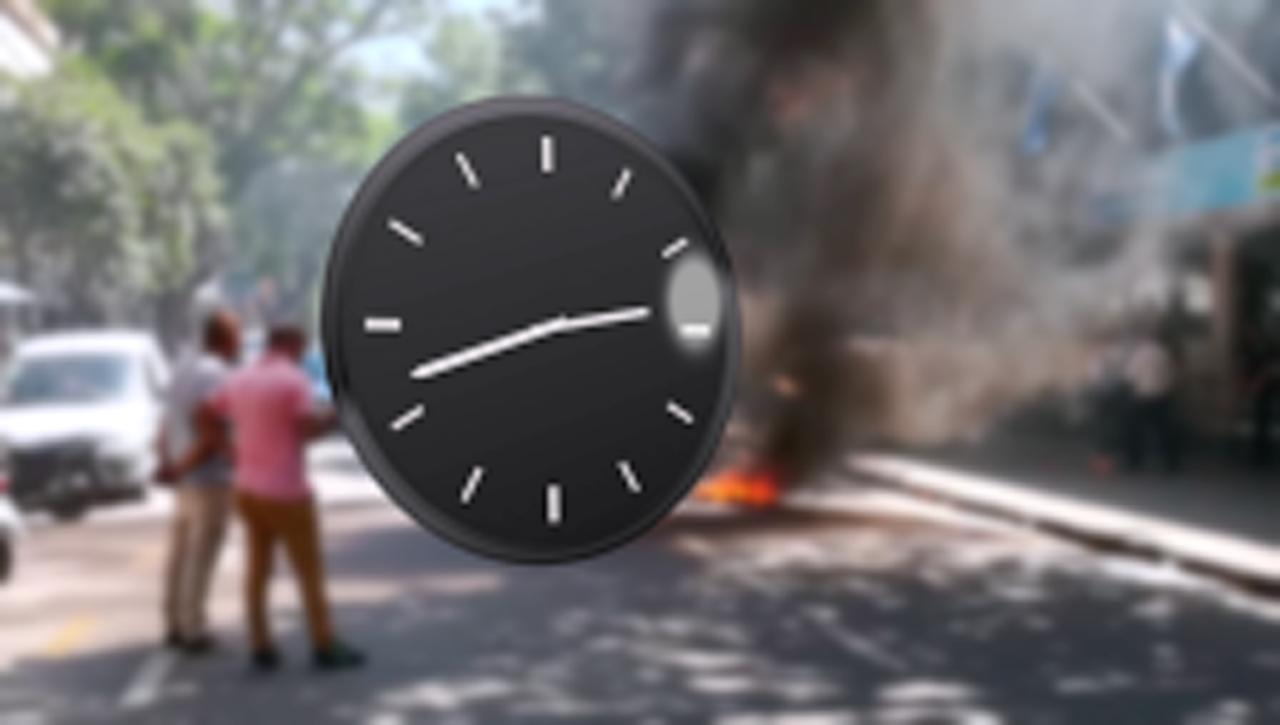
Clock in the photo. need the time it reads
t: 2:42
